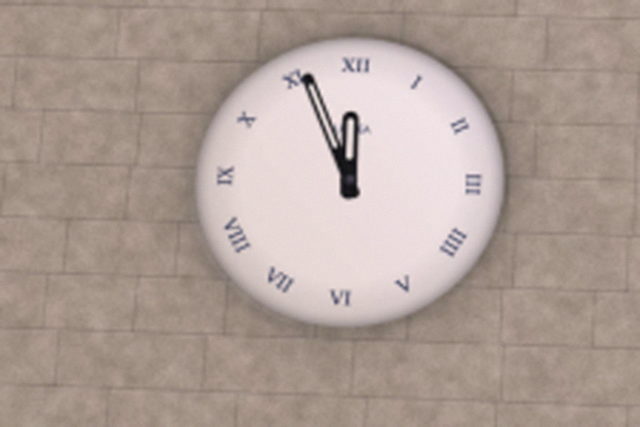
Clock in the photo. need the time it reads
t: 11:56
